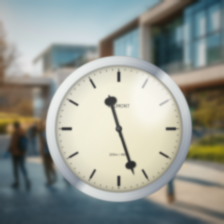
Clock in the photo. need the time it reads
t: 11:27
